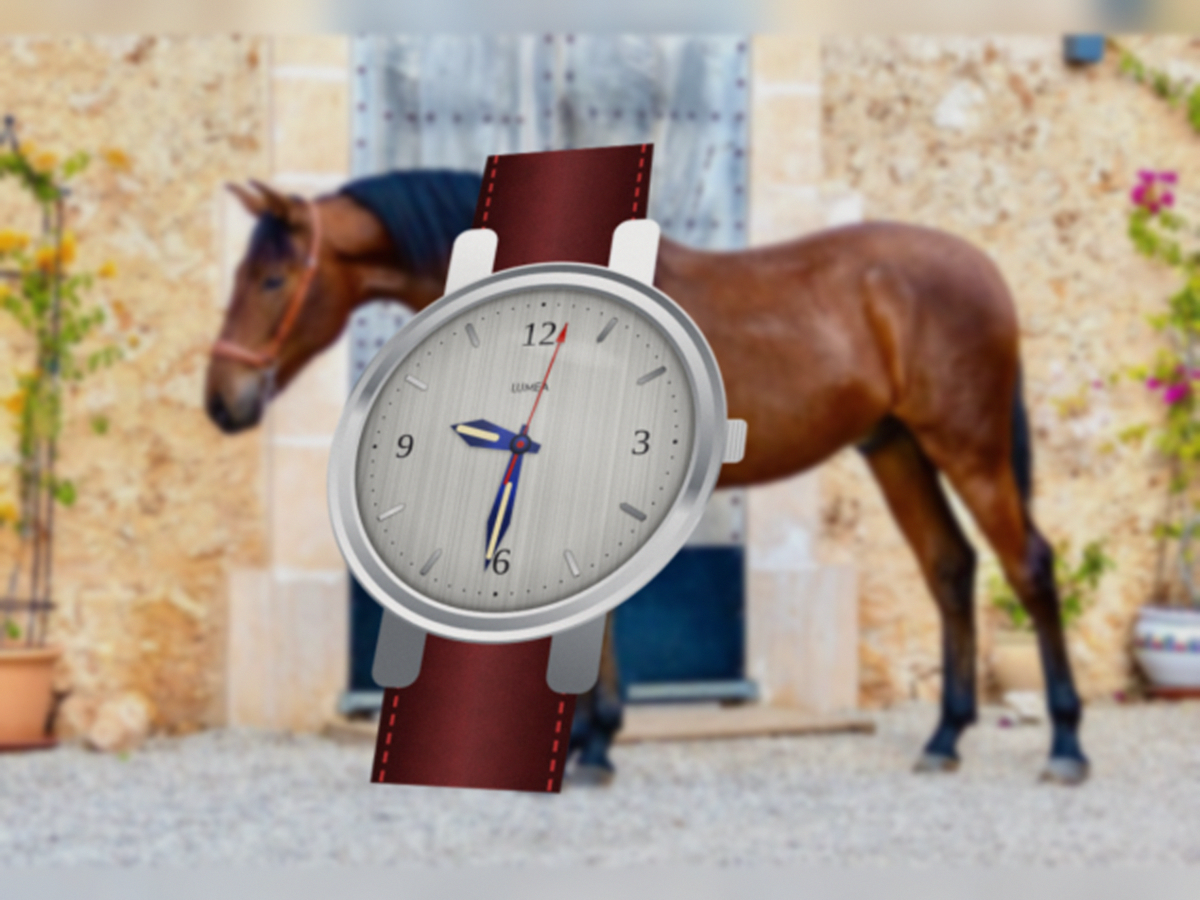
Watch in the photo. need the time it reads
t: 9:31:02
